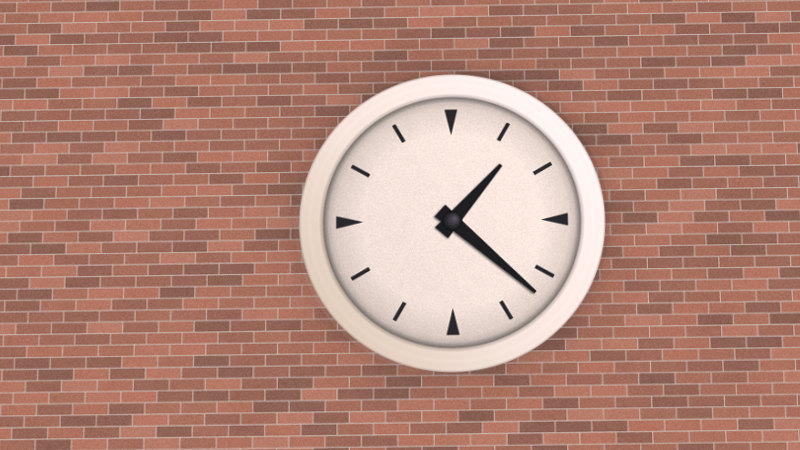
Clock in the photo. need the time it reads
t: 1:22
